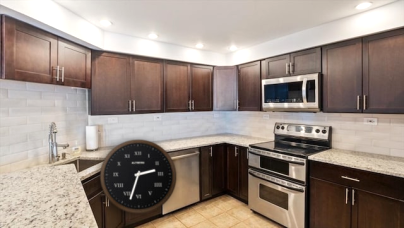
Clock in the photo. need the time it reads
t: 2:33
